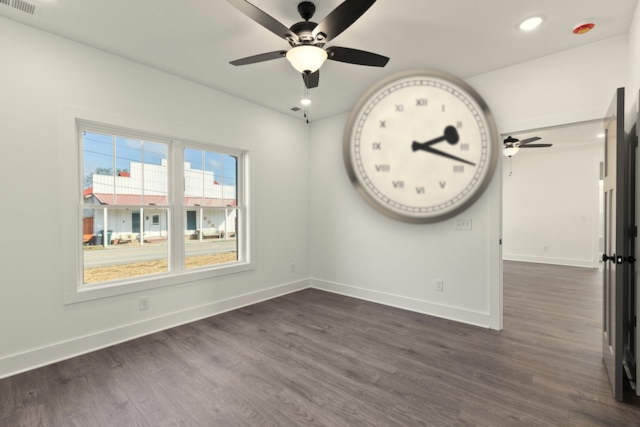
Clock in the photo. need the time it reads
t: 2:18
